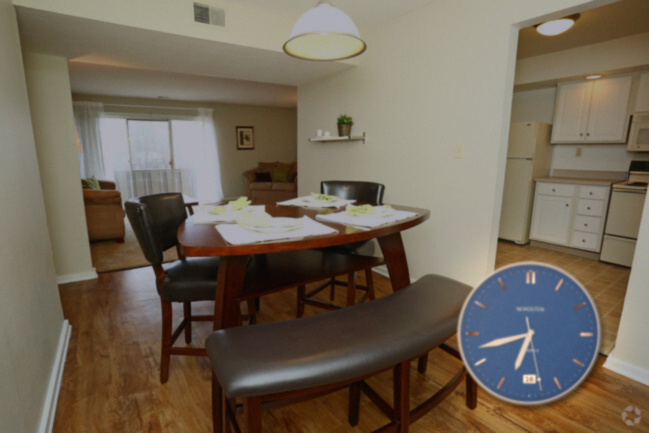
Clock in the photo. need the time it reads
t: 6:42:28
